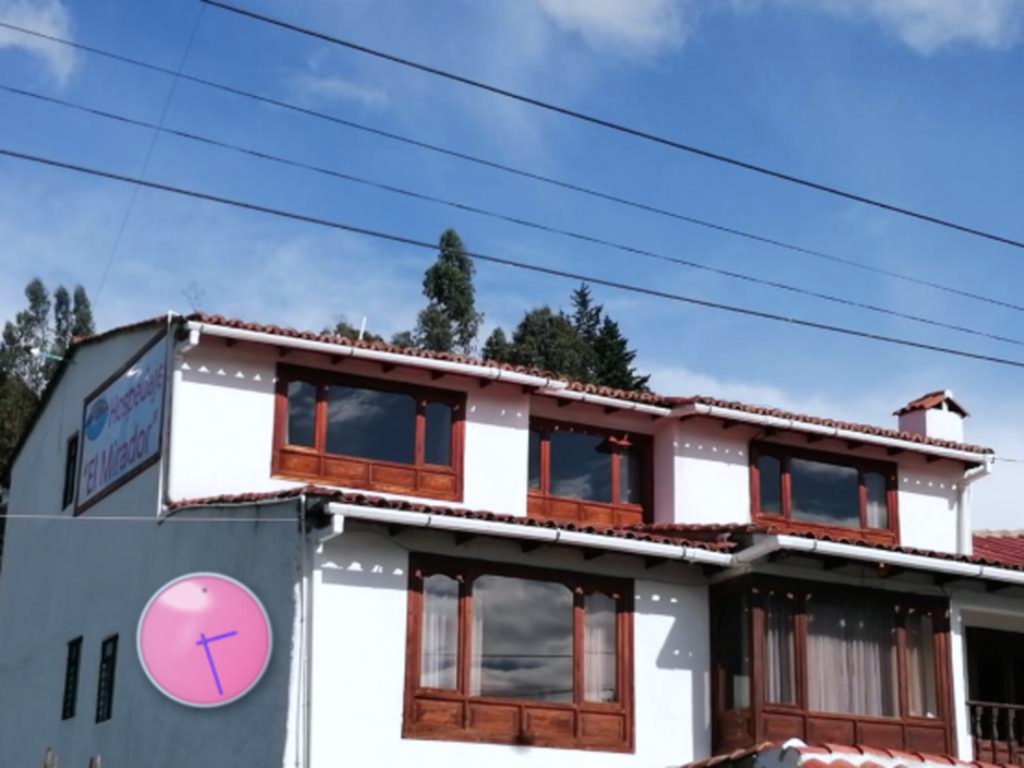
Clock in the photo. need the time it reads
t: 2:27
